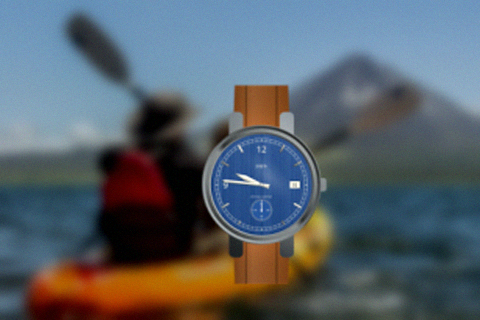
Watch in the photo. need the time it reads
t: 9:46
